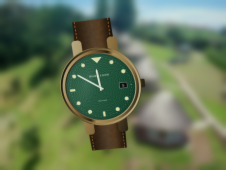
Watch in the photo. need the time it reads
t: 11:51
